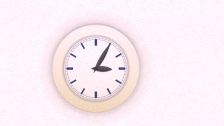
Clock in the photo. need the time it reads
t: 3:05
